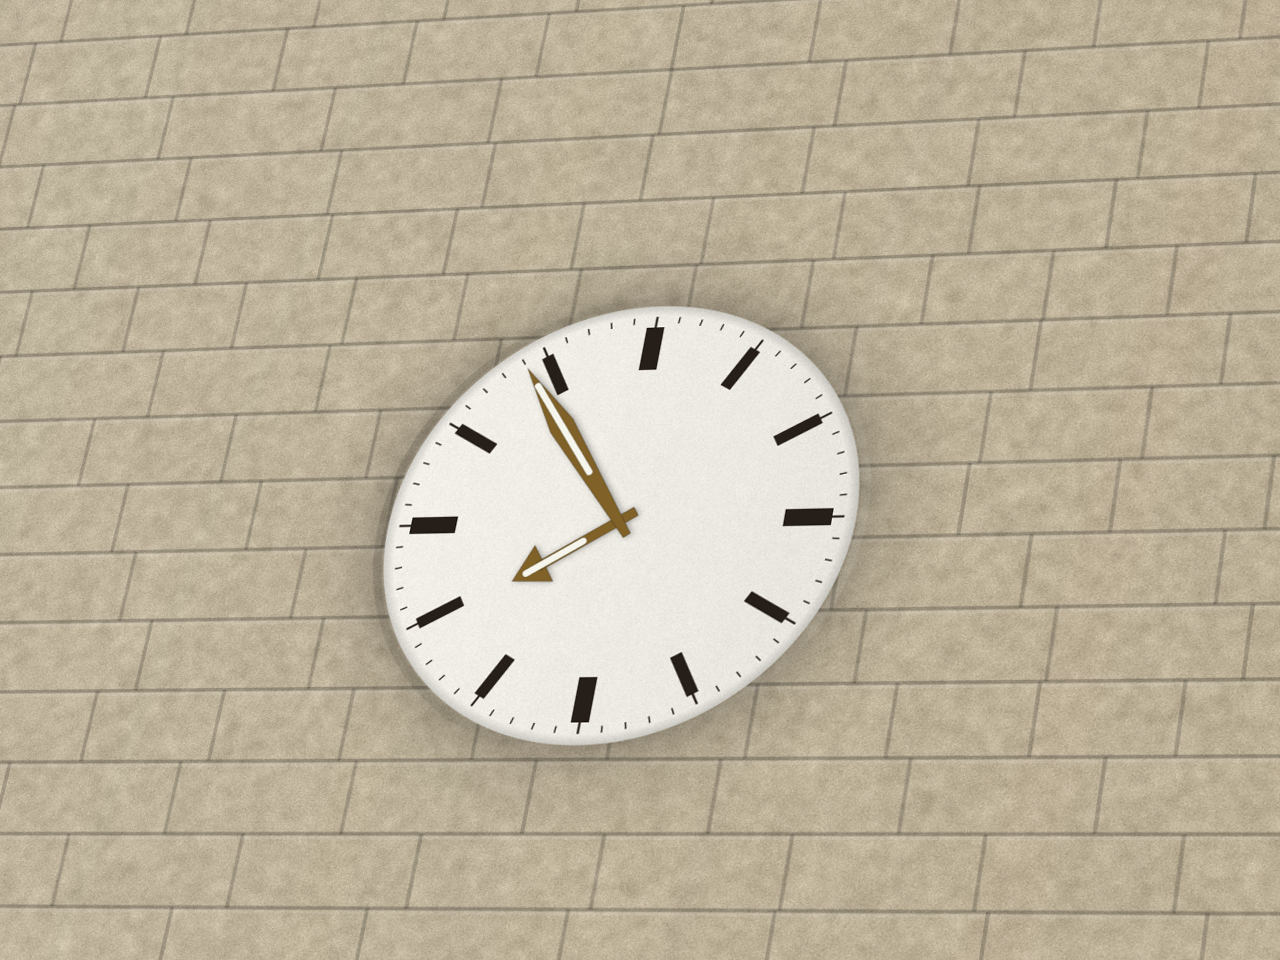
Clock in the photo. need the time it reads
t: 7:54
